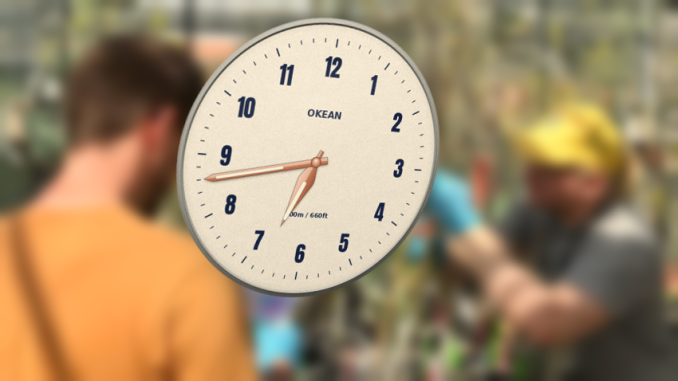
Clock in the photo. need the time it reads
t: 6:43
